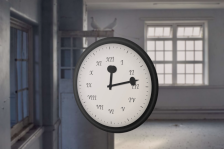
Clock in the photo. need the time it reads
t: 12:13
